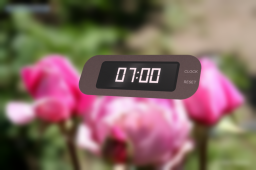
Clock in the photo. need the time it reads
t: 7:00
